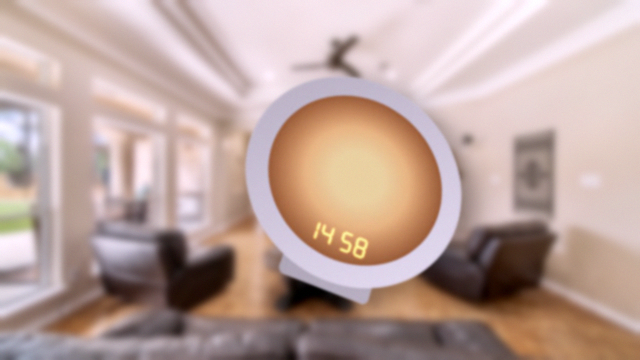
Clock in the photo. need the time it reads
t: 14:58
